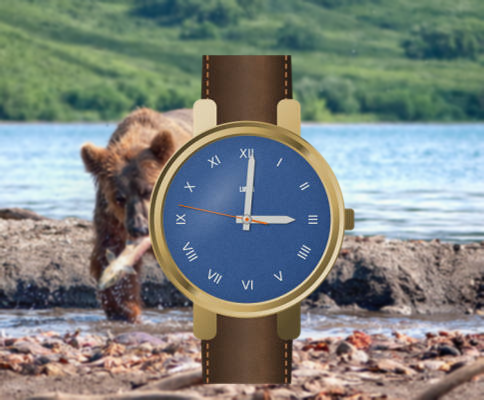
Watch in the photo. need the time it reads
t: 3:00:47
